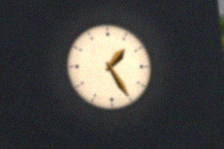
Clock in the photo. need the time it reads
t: 1:25
